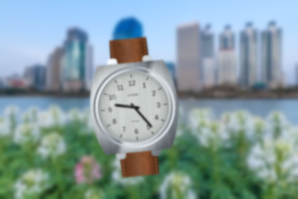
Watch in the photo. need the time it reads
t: 9:24
